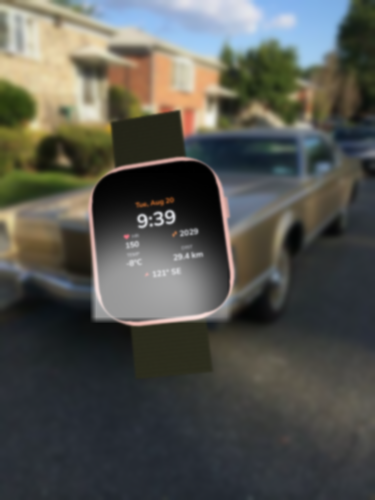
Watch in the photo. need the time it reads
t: 9:39
